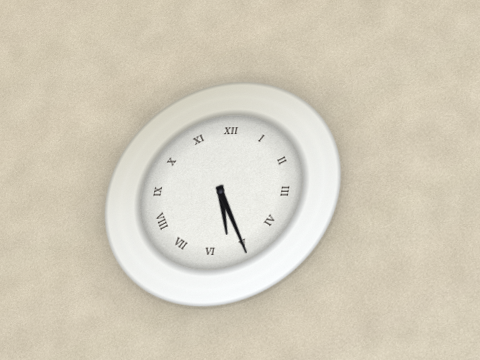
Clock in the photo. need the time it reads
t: 5:25
